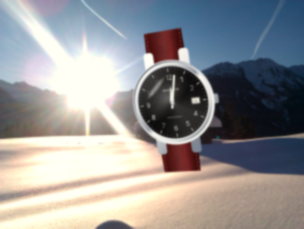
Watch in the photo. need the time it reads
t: 12:02
